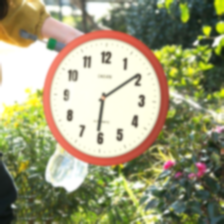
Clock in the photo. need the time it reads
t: 6:09
